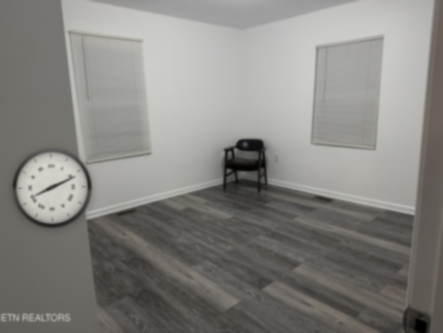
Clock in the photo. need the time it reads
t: 8:11
